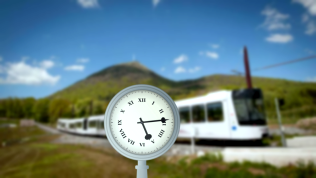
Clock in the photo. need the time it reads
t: 5:14
